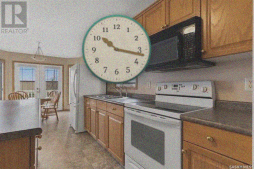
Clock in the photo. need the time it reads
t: 10:17
